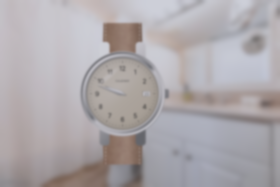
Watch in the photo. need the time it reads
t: 9:48
